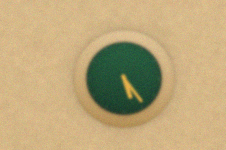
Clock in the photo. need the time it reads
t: 5:24
